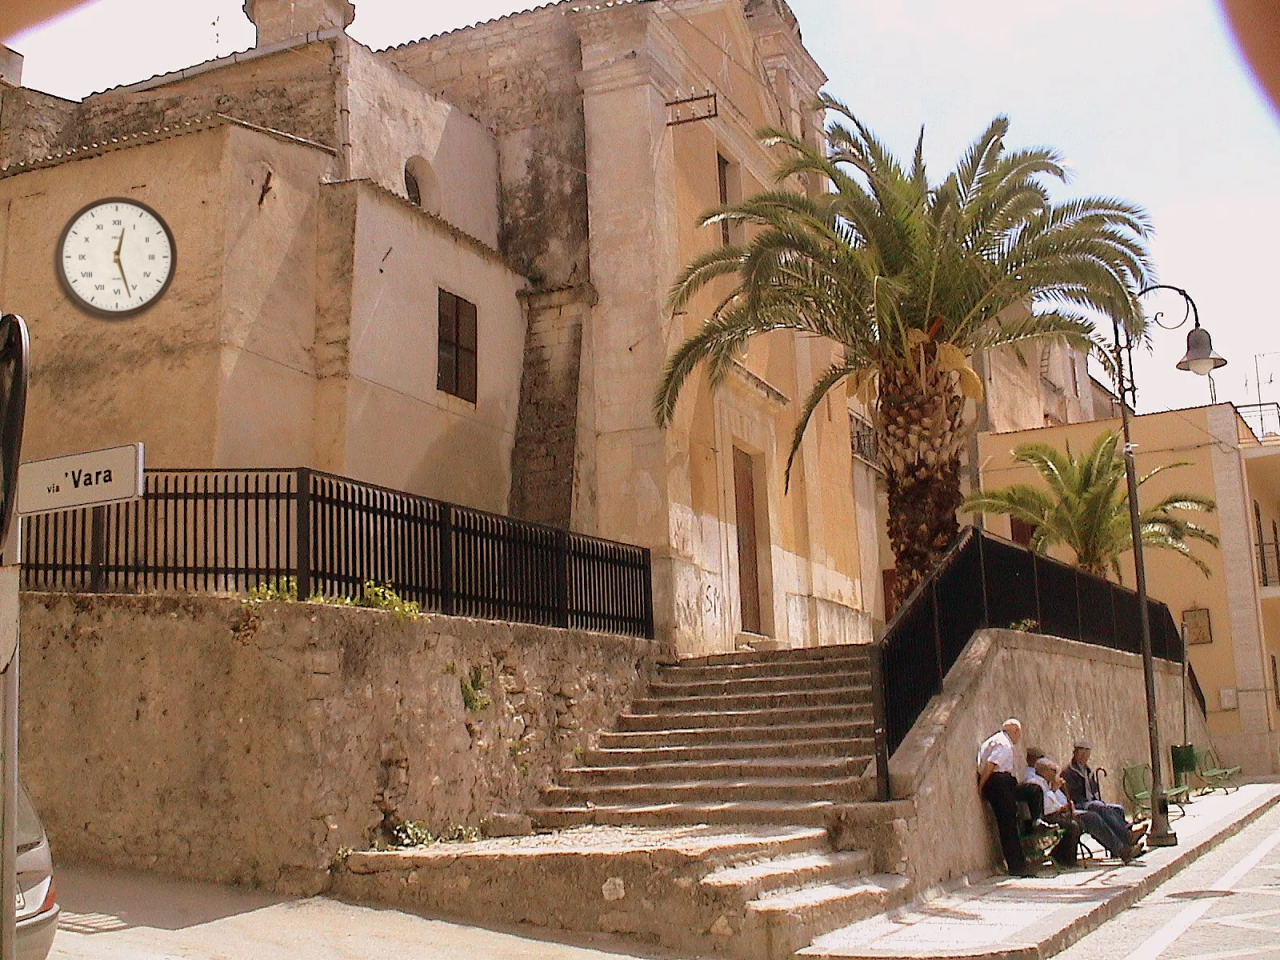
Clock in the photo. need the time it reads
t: 12:27
